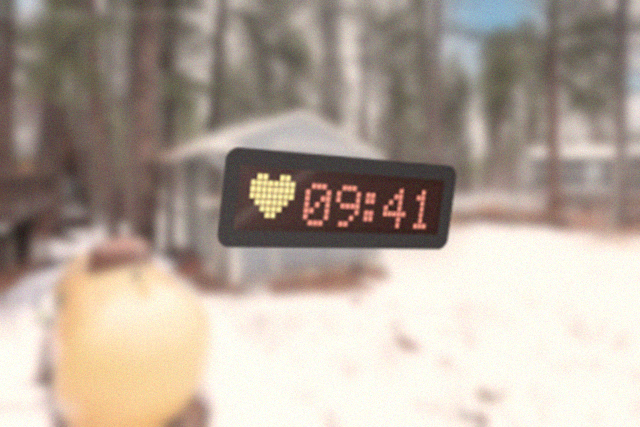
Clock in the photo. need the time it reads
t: 9:41
